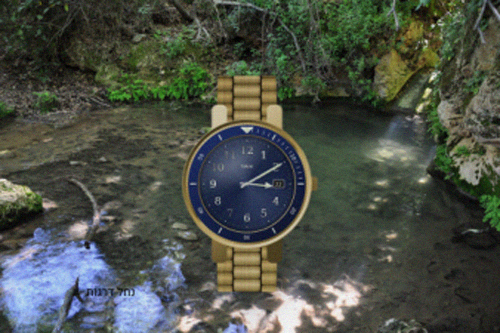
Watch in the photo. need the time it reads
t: 3:10
